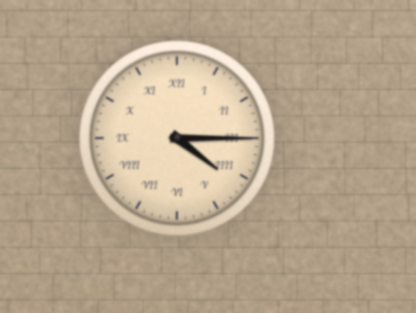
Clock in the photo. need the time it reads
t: 4:15
